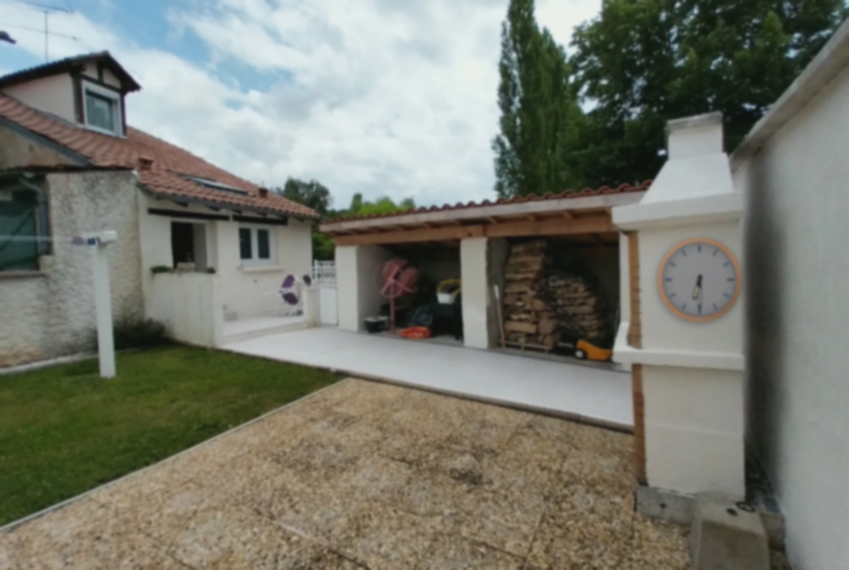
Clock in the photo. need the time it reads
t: 6:30
